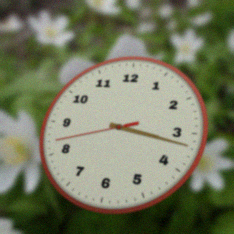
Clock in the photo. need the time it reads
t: 3:16:42
